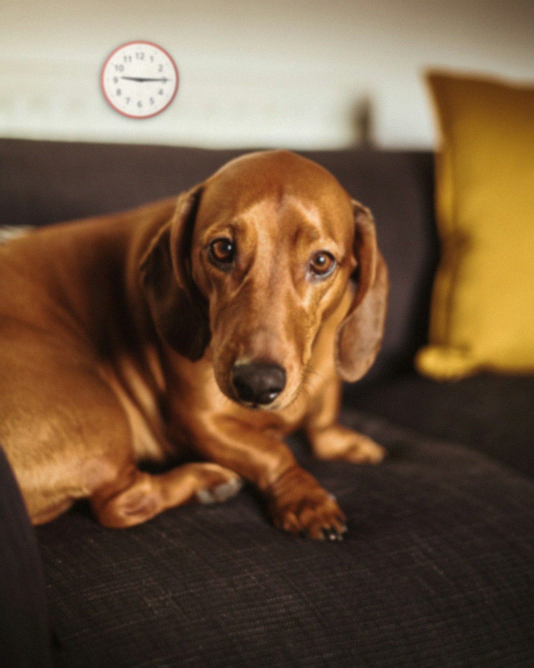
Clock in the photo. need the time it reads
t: 9:15
